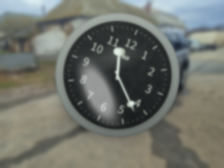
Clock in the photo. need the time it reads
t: 11:22
